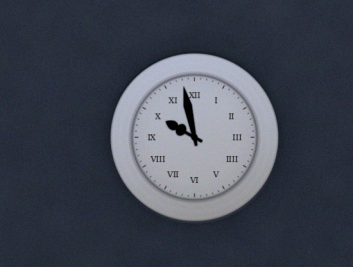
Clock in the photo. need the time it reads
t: 9:58
